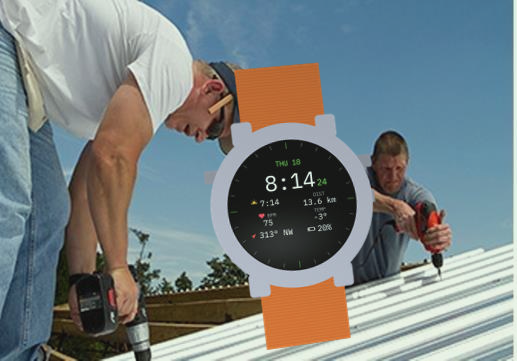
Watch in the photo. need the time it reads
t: 8:14:24
